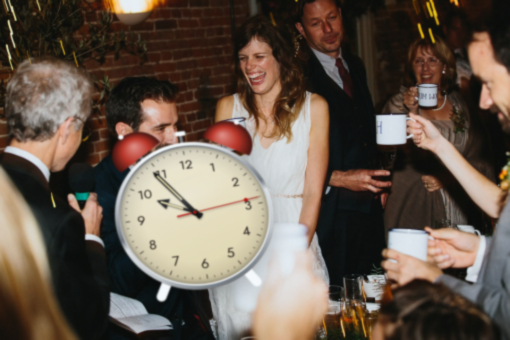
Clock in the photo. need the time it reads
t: 9:54:14
